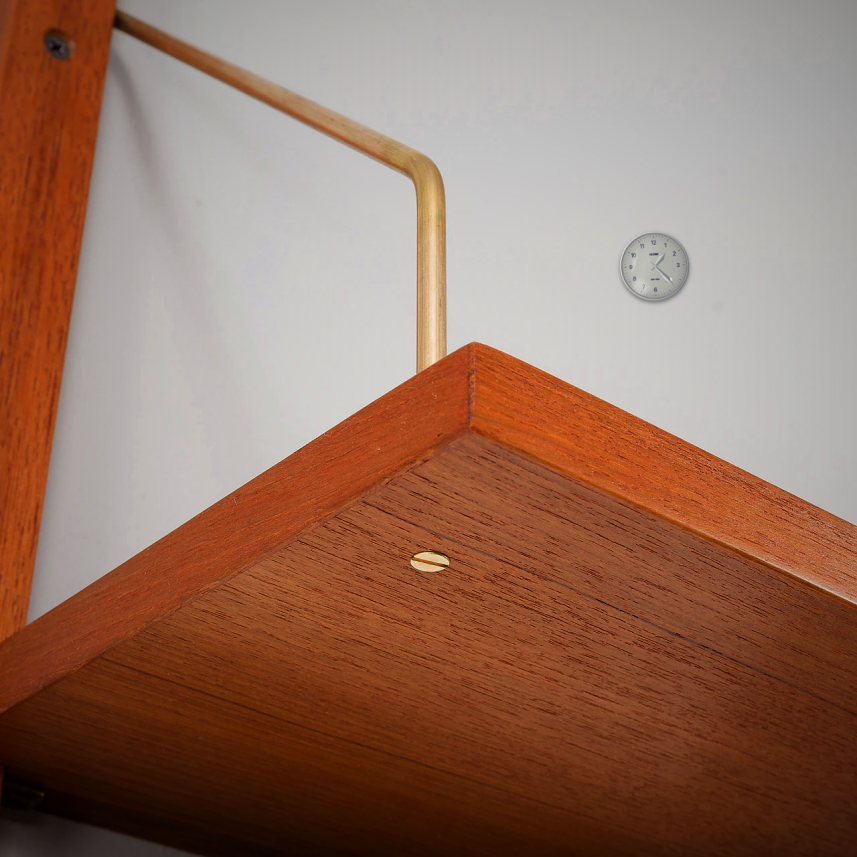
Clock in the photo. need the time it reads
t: 1:23
